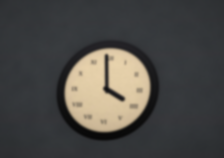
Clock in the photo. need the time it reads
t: 3:59
